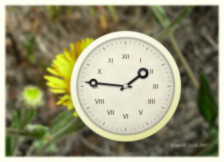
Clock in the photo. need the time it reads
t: 1:46
